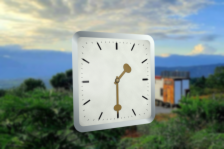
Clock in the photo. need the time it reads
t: 1:30
